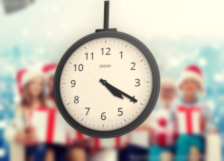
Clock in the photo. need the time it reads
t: 4:20
